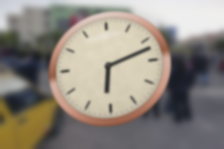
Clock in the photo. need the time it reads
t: 6:12
